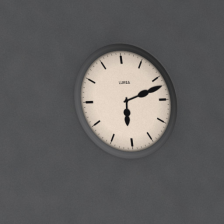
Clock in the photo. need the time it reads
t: 6:12
